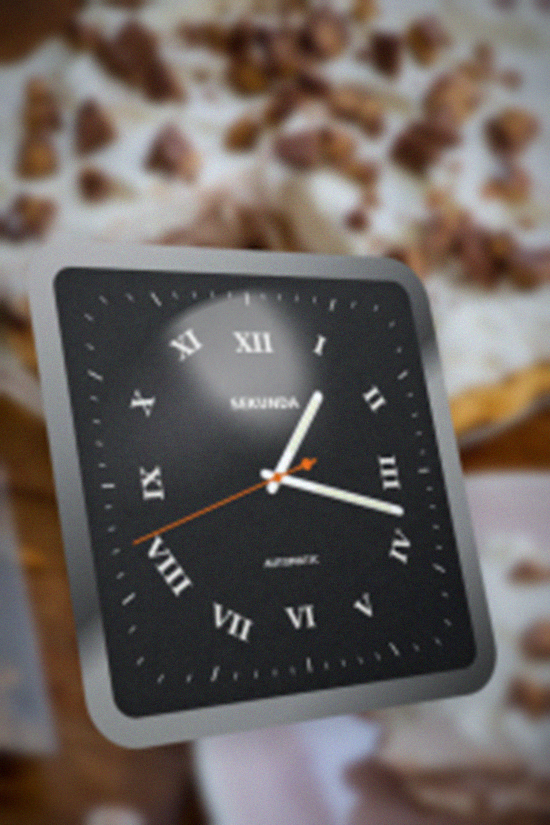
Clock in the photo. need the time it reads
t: 1:17:42
